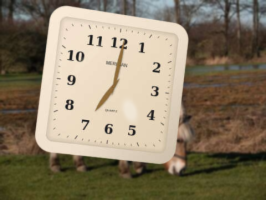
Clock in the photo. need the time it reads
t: 7:01
